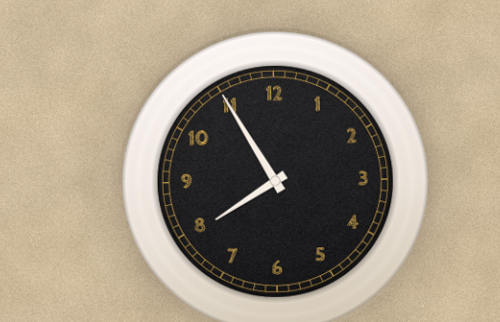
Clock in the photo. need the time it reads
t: 7:55
